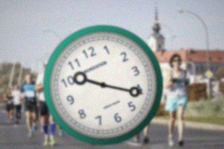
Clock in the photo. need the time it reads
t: 10:21
